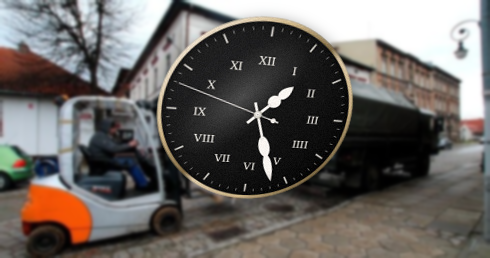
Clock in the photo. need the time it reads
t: 1:26:48
